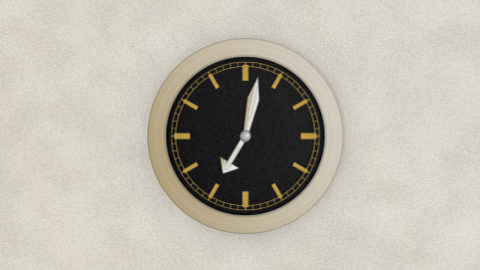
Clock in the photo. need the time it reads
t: 7:02
